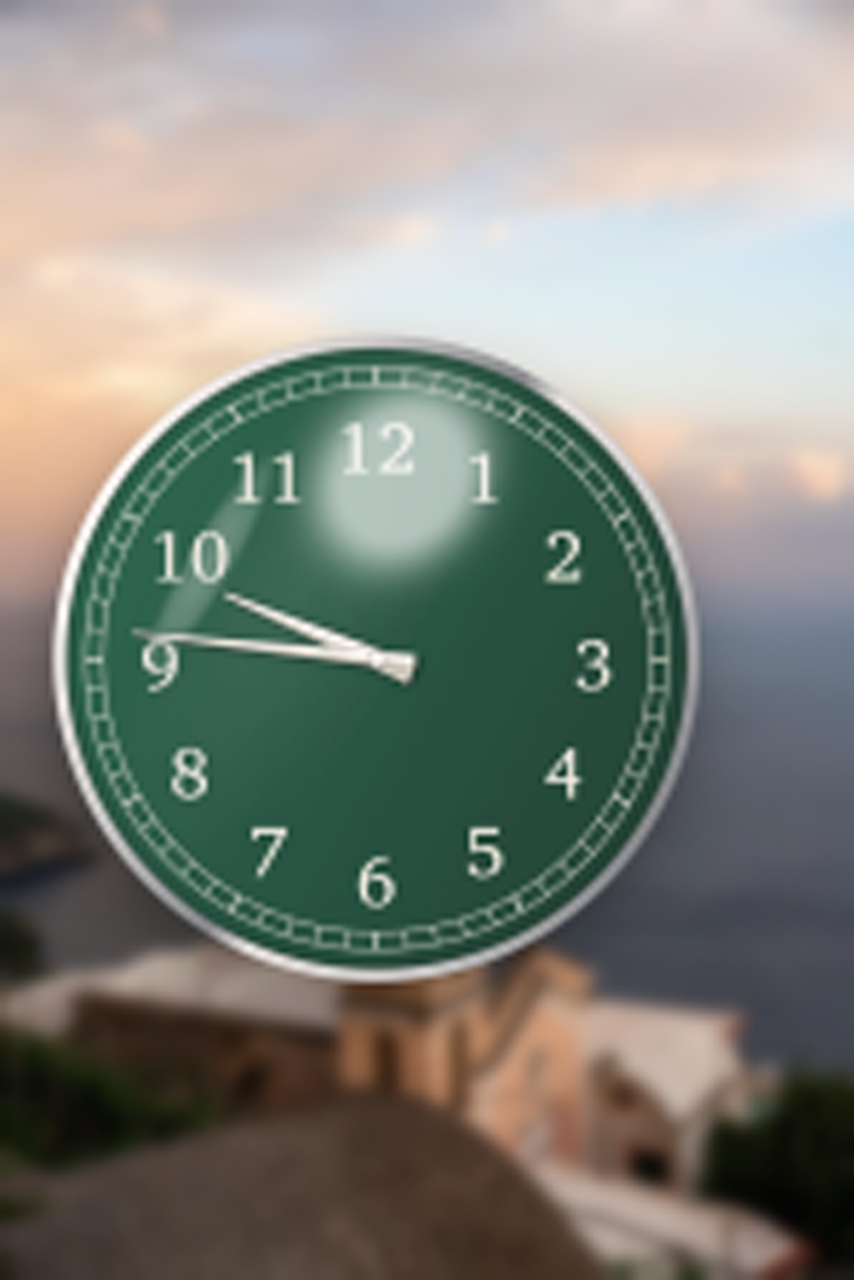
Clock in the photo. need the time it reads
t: 9:46
